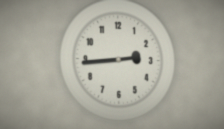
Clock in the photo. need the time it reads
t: 2:44
